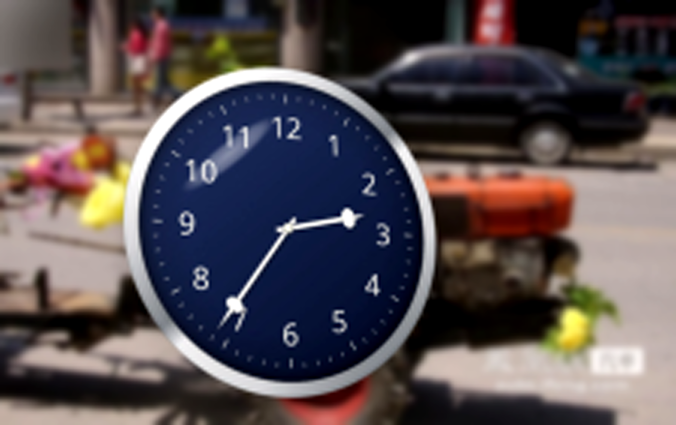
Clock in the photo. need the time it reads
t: 2:36
